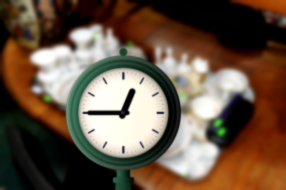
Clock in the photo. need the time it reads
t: 12:45
